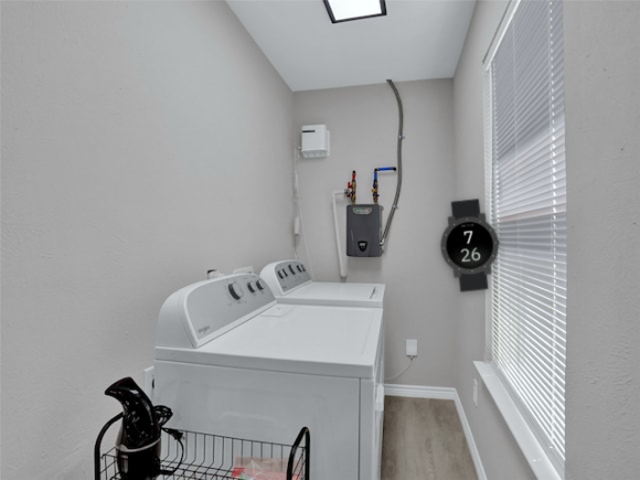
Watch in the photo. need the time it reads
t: 7:26
